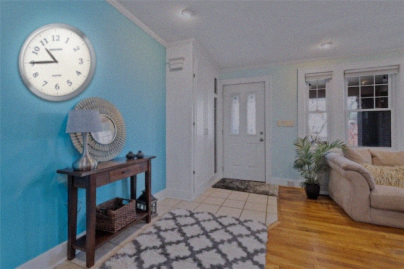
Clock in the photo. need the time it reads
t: 10:45
